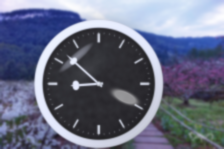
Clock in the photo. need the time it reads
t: 8:52
